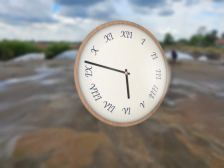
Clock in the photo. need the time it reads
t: 5:47
